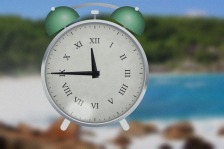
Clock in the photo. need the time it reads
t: 11:45
